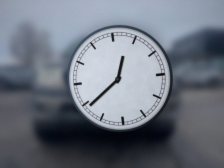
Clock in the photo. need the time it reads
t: 12:39
